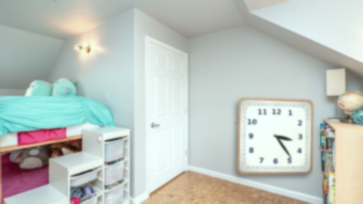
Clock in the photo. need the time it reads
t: 3:24
